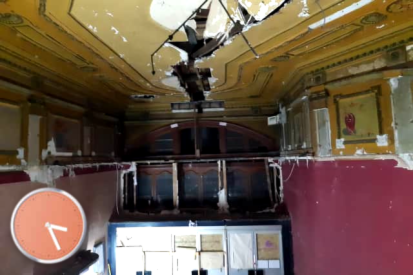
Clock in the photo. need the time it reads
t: 3:26
